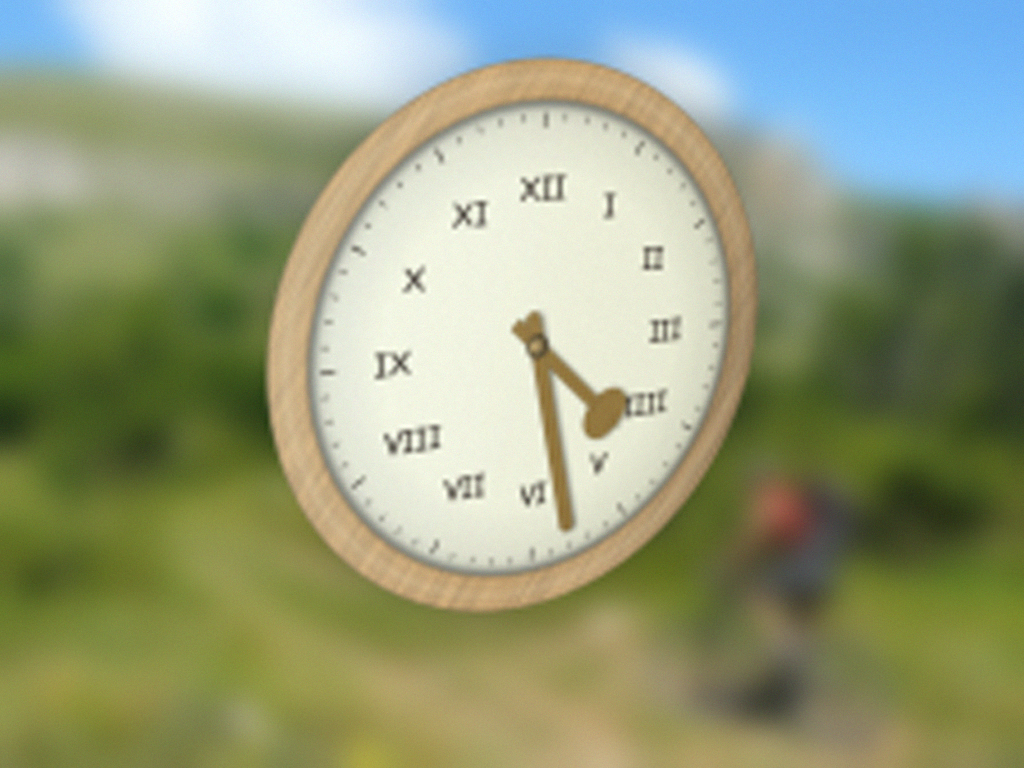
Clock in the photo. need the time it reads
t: 4:28
